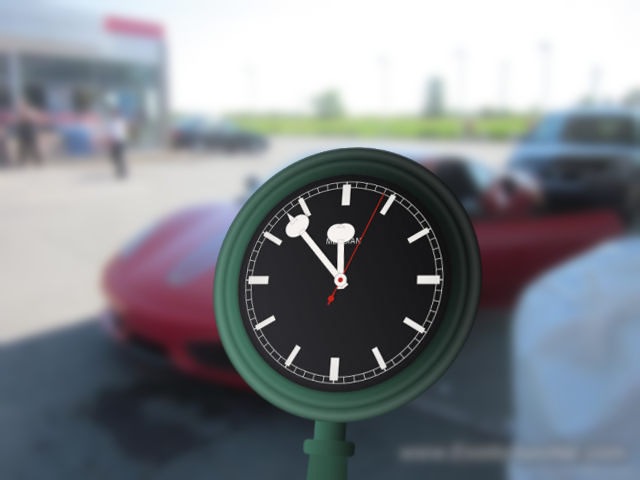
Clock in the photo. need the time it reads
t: 11:53:04
